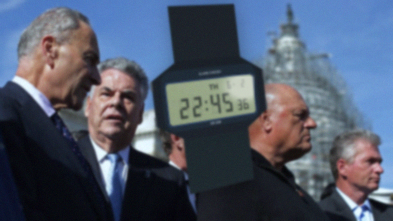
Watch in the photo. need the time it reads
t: 22:45
